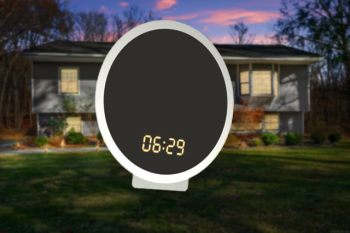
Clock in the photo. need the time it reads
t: 6:29
